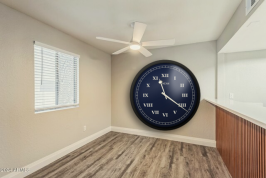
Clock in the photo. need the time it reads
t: 11:21
